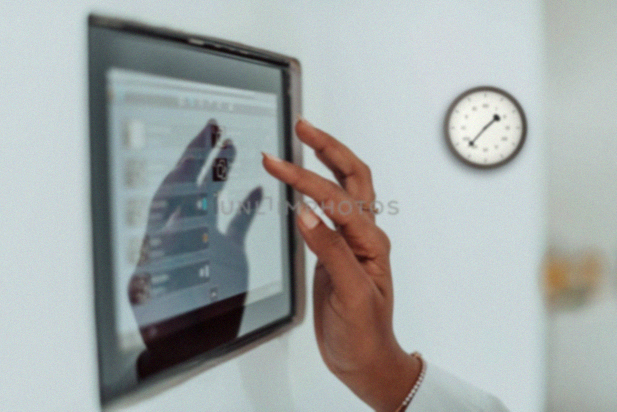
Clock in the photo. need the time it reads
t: 1:37
